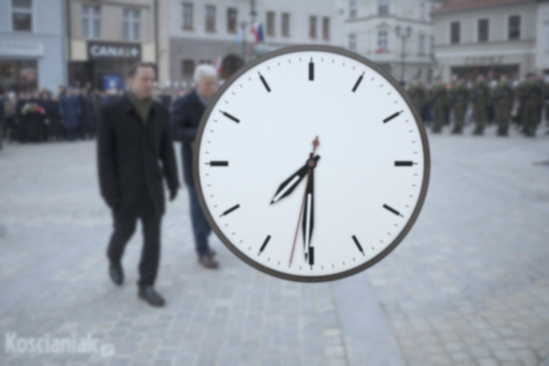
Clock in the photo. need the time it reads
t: 7:30:32
